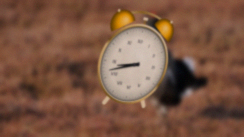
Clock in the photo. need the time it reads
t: 8:42
